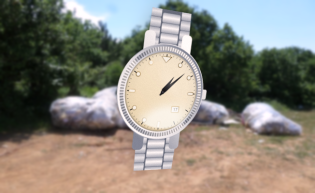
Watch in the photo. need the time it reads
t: 1:08
